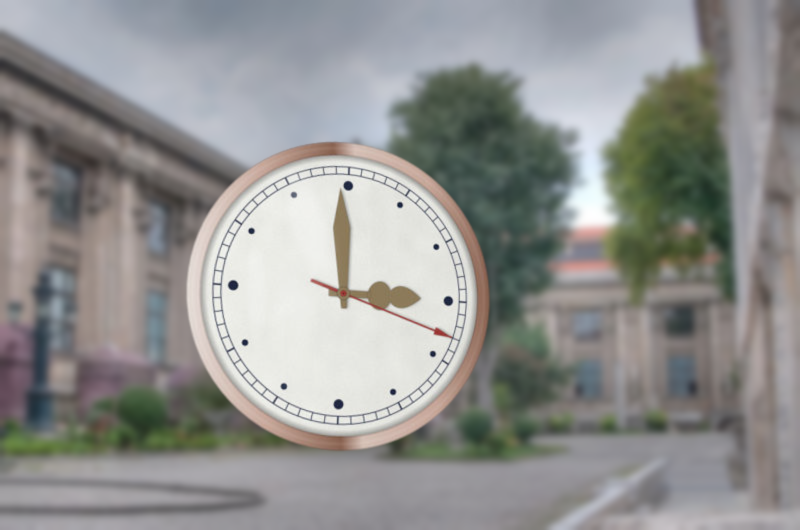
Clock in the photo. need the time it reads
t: 2:59:18
